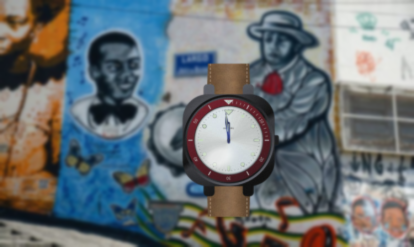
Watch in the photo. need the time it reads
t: 11:59
